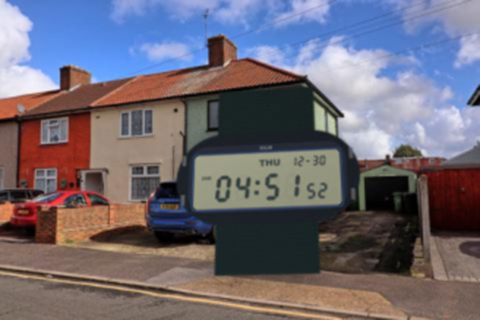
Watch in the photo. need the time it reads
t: 4:51:52
